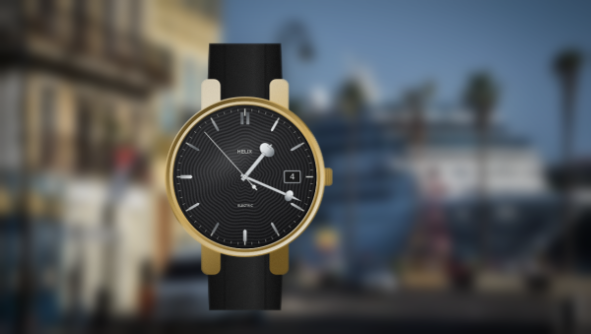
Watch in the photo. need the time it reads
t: 1:18:53
